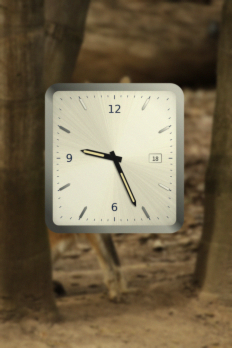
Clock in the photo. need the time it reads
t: 9:26
